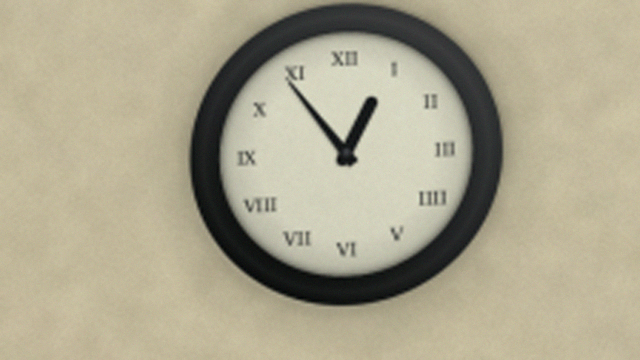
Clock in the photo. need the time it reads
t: 12:54
